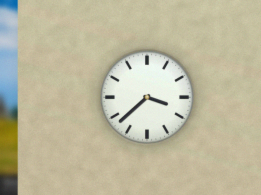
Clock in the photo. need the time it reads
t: 3:38
